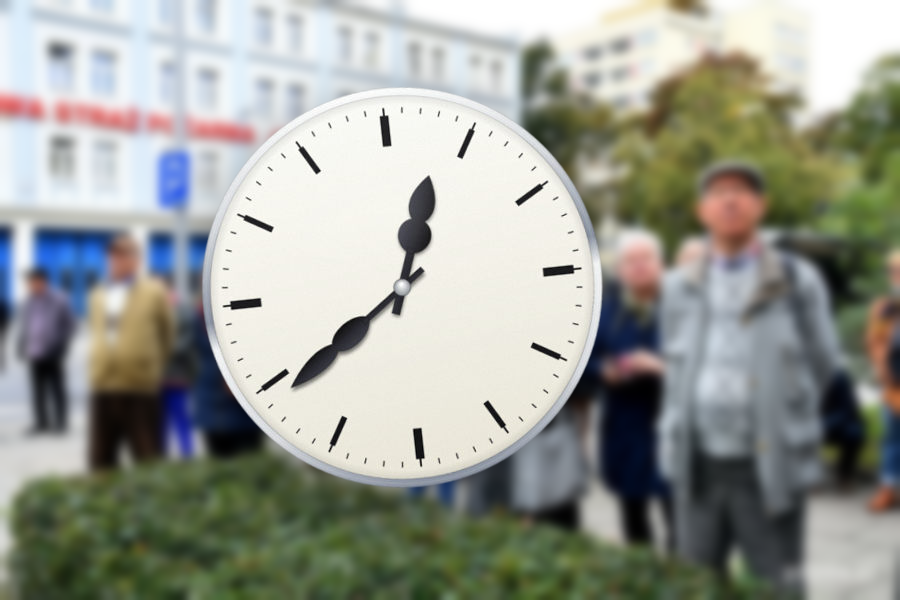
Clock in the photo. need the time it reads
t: 12:39
